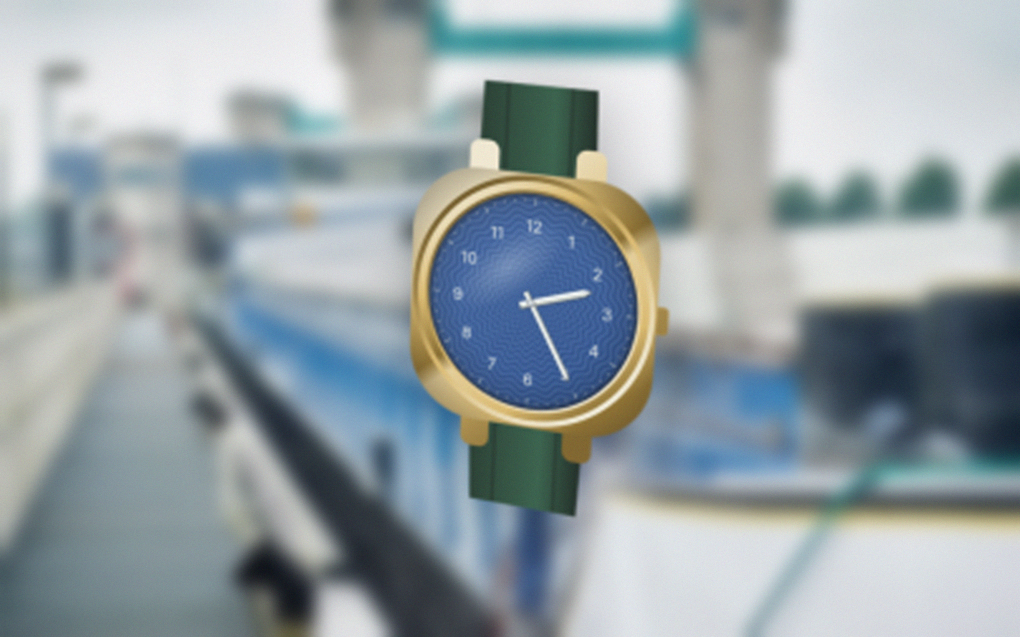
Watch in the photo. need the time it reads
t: 2:25
